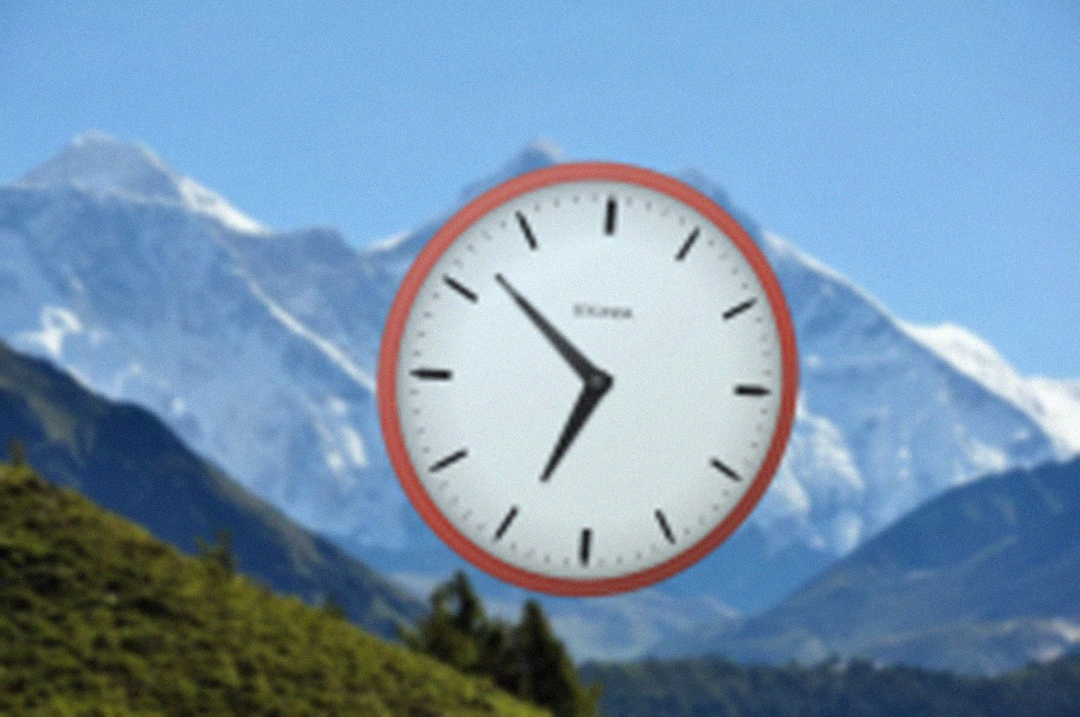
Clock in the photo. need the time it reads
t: 6:52
